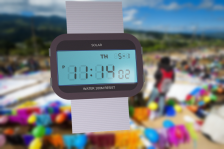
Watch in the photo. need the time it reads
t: 11:14:02
